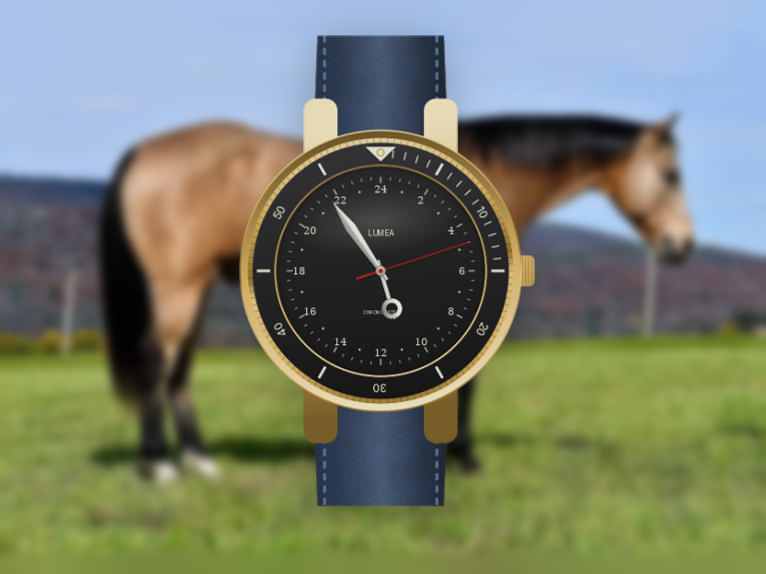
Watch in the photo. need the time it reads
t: 10:54:12
